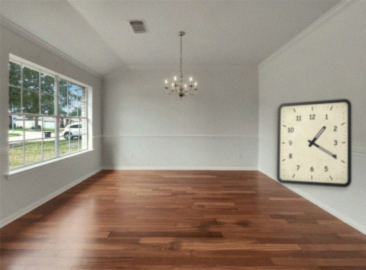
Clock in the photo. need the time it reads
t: 1:20
